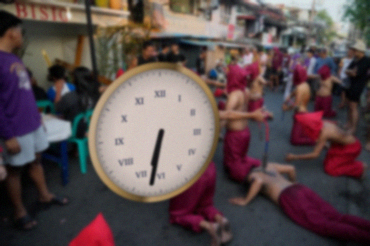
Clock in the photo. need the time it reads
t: 6:32
